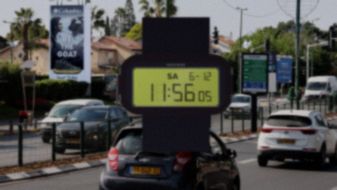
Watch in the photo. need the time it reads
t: 11:56:05
